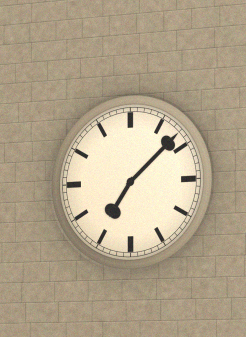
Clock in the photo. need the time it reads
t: 7:08
